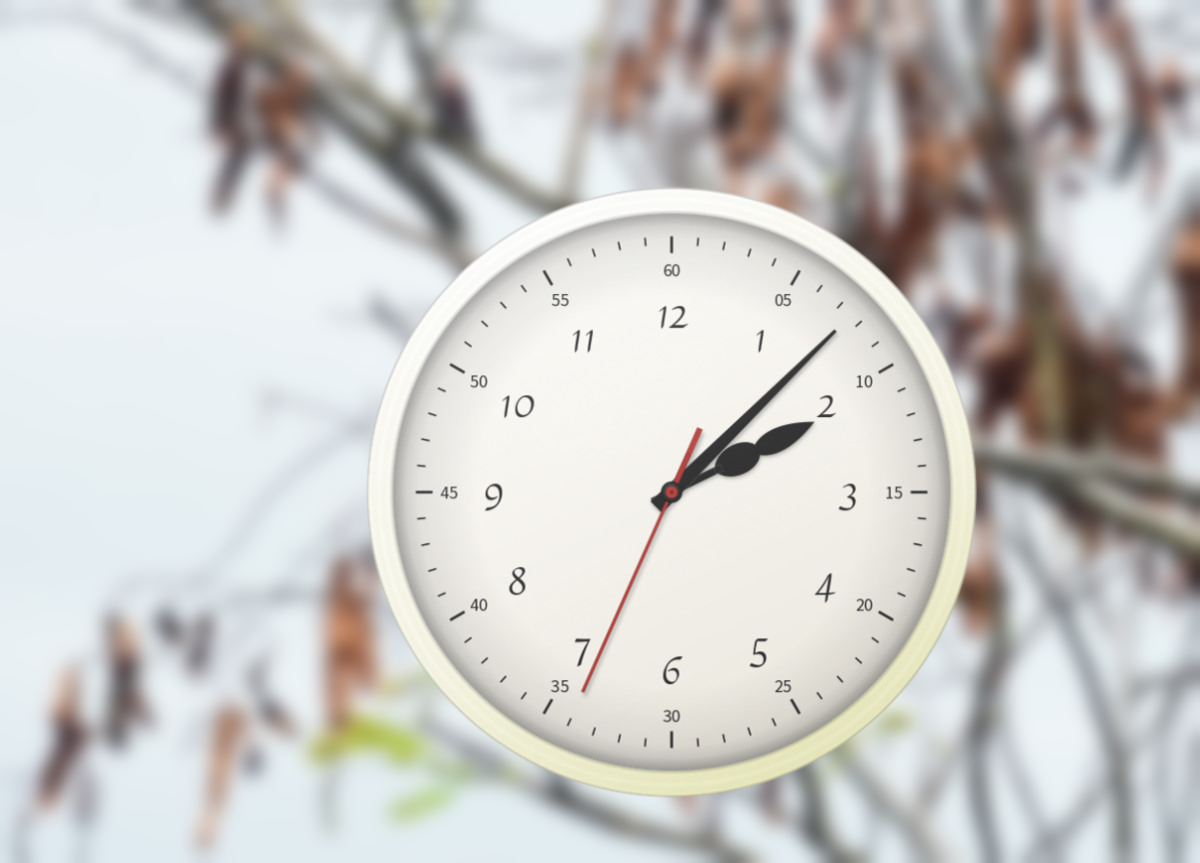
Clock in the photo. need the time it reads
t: 2:07:34
